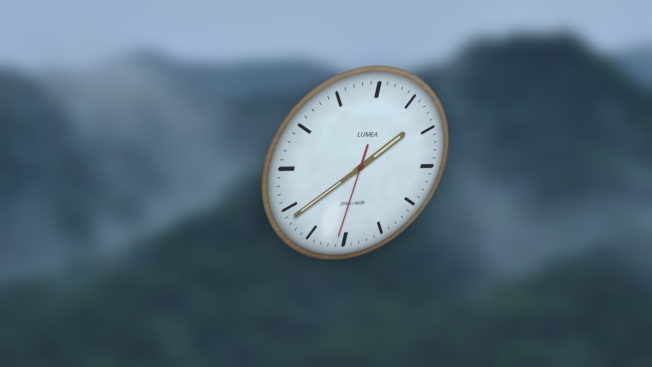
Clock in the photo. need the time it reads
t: 1:38:31
